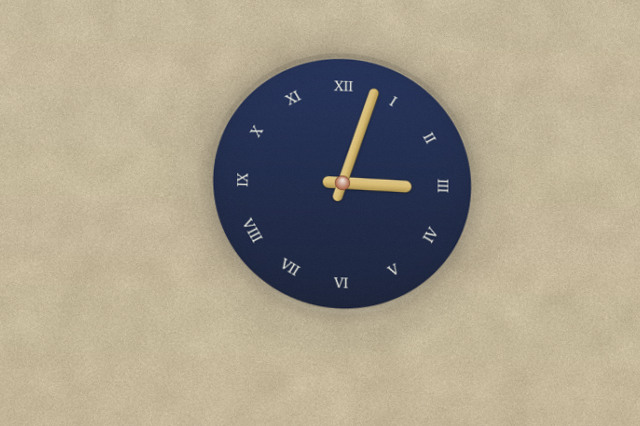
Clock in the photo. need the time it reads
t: 3:03
